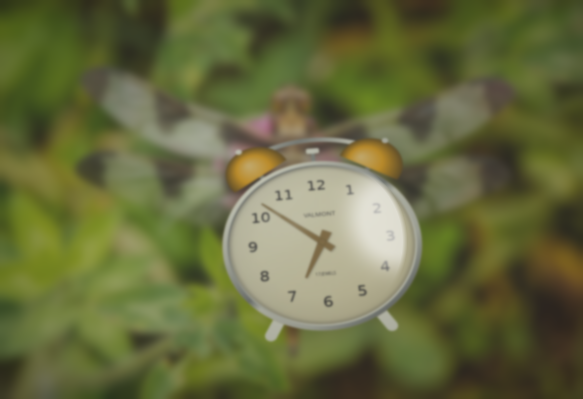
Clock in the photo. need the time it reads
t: 6:52
